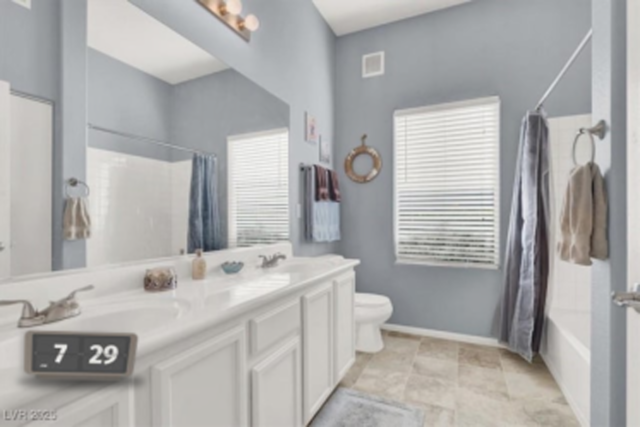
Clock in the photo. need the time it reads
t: 7:29
